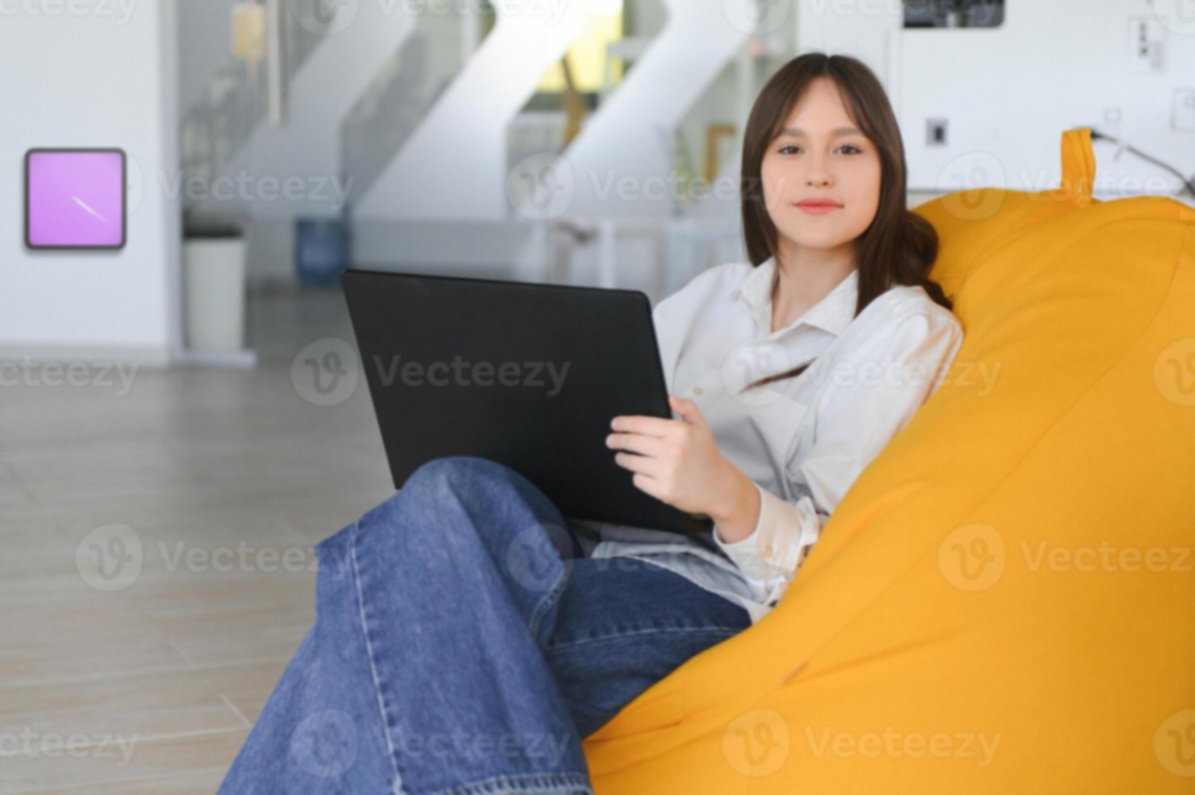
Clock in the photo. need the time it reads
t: 4:21
